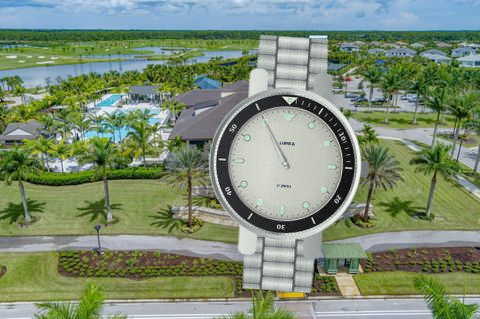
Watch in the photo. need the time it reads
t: 10:55
